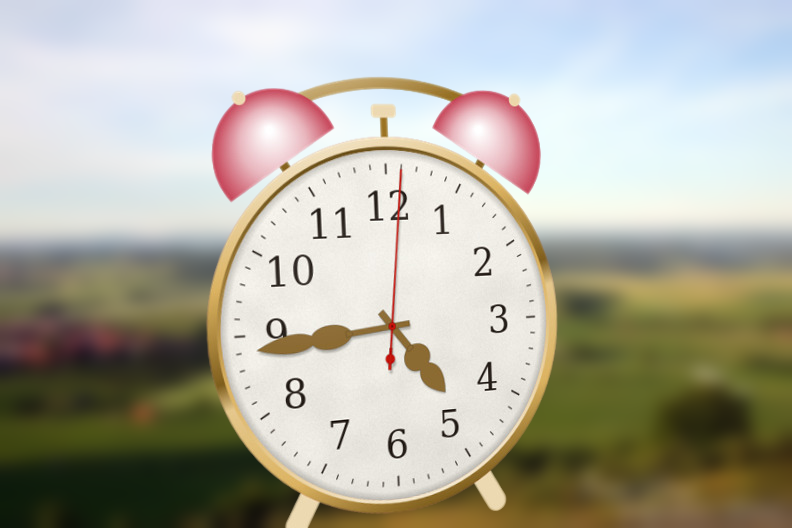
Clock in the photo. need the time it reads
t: 4:44:01
